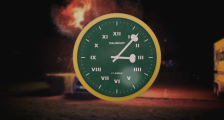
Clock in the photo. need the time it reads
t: 3:07
